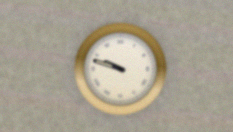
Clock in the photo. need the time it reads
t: 9:48
